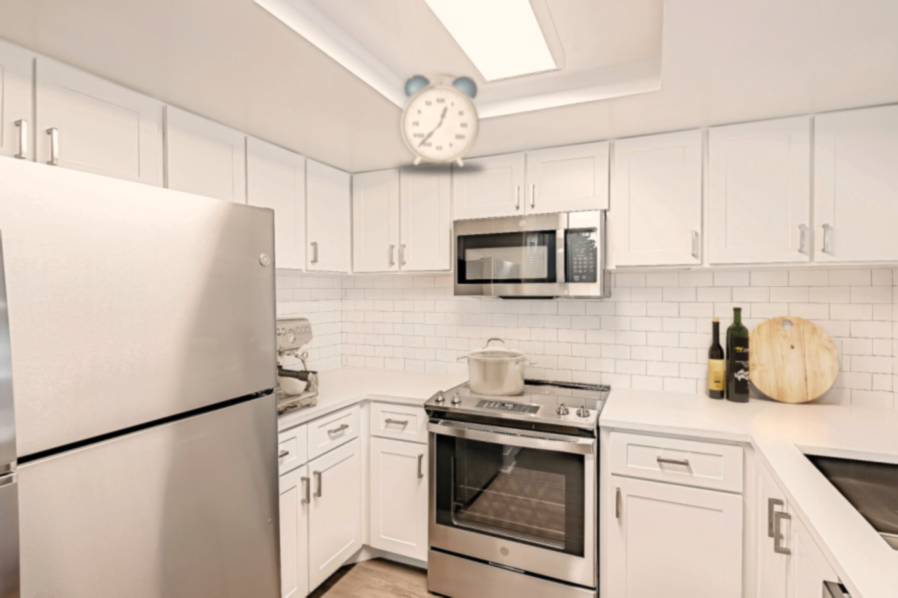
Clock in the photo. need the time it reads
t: 12:37
